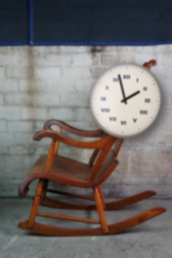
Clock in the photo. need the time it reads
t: 1:57
